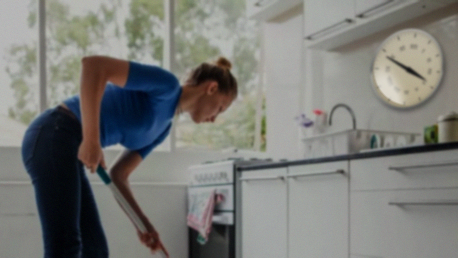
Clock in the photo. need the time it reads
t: 3:49
